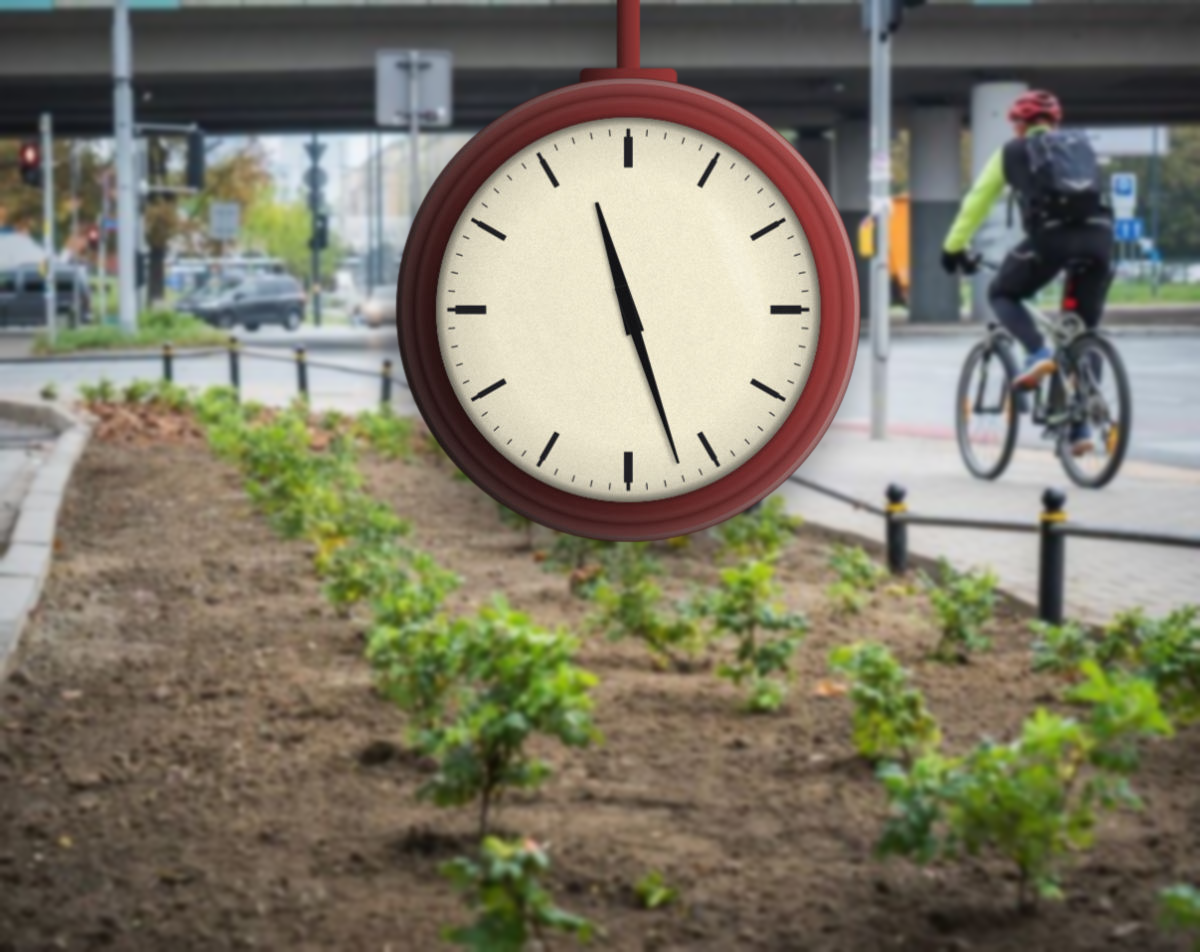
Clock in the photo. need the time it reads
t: 11:27
